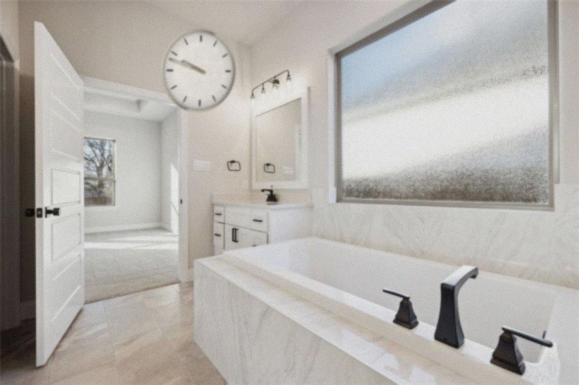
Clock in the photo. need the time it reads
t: 9:48
